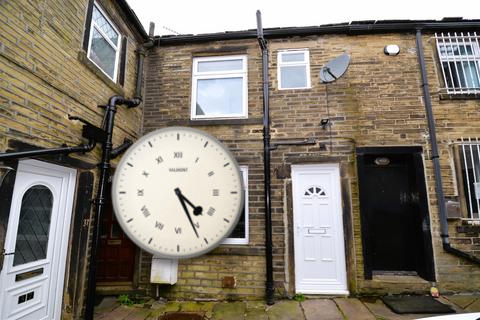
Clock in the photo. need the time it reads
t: 4:26
